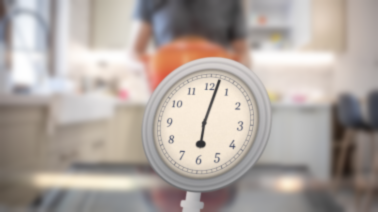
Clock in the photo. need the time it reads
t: 6:02
